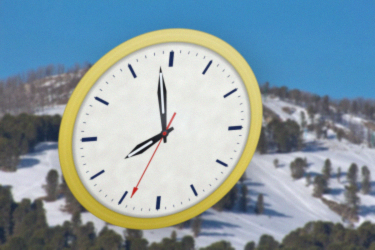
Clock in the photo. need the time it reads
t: 7:58:34
